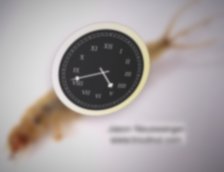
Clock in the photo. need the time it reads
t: 4:42
